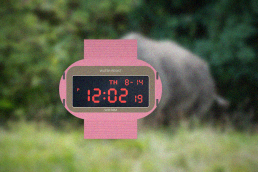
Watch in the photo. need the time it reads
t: 12:02:19
